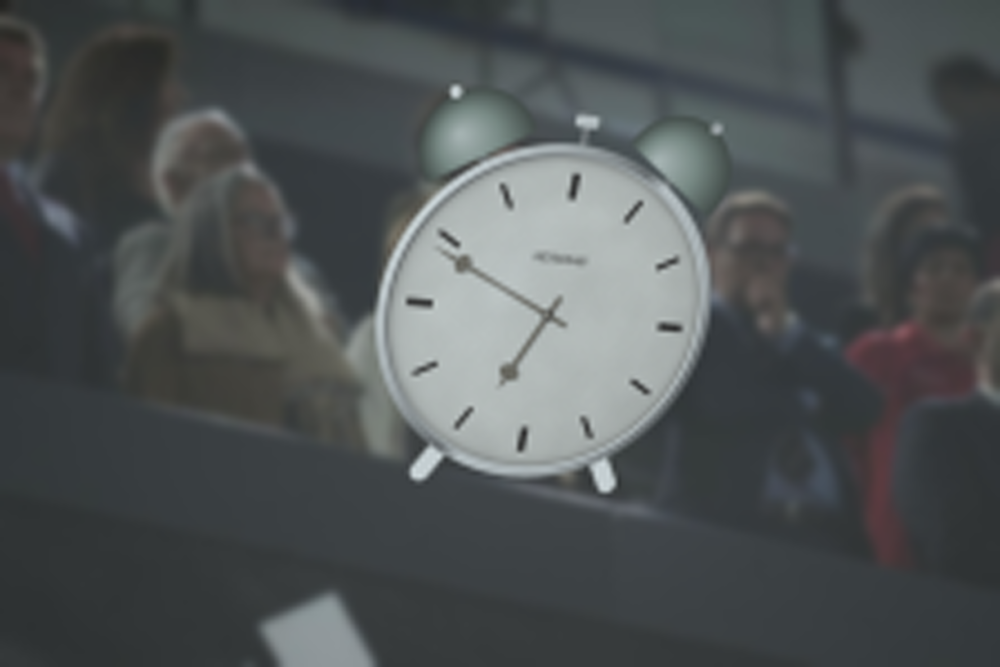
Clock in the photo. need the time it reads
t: 6:49
